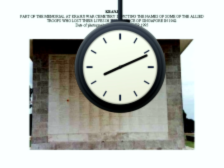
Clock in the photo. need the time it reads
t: 8:11
